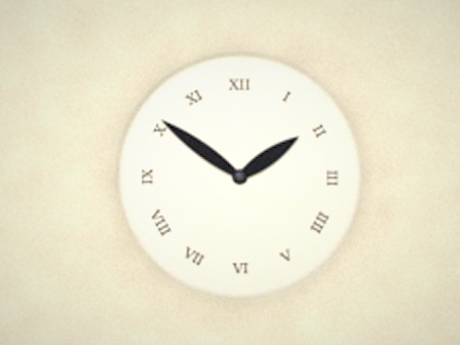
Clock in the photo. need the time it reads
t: 1:51
